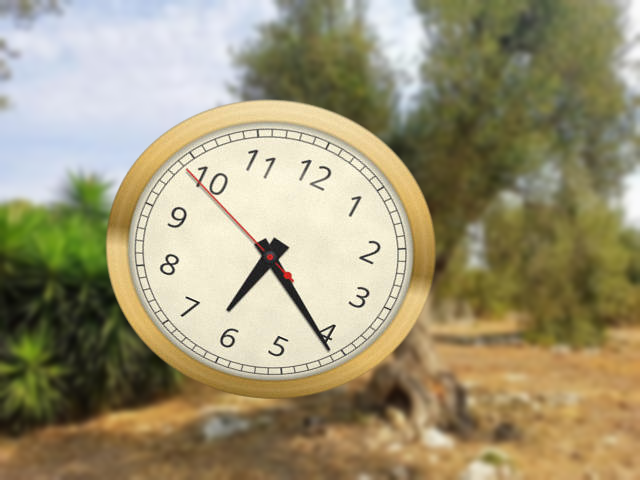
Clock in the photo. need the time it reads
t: 6:20:49
